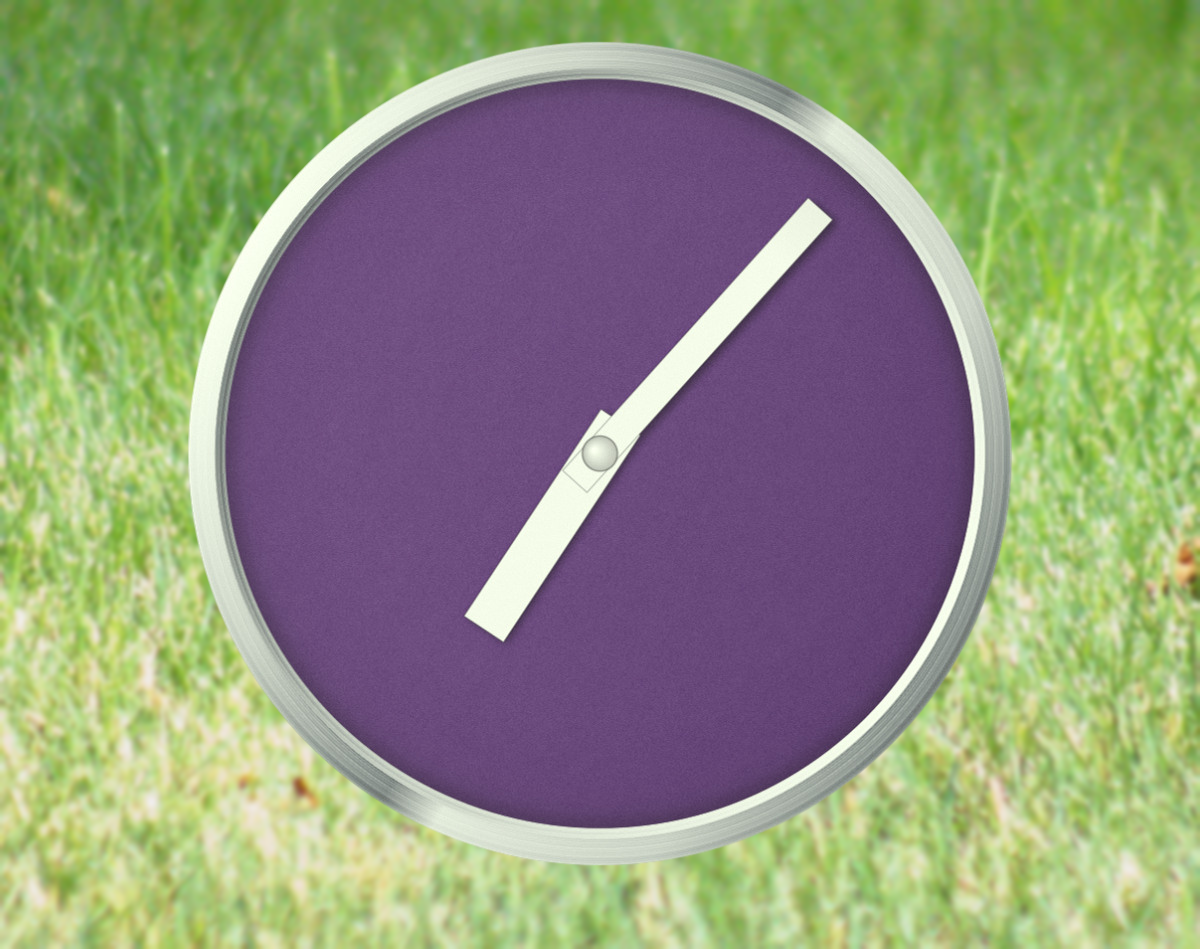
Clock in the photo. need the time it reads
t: 7:07
